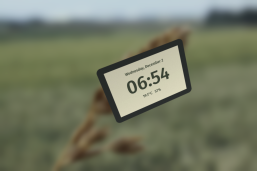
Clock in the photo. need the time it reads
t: 6:54
